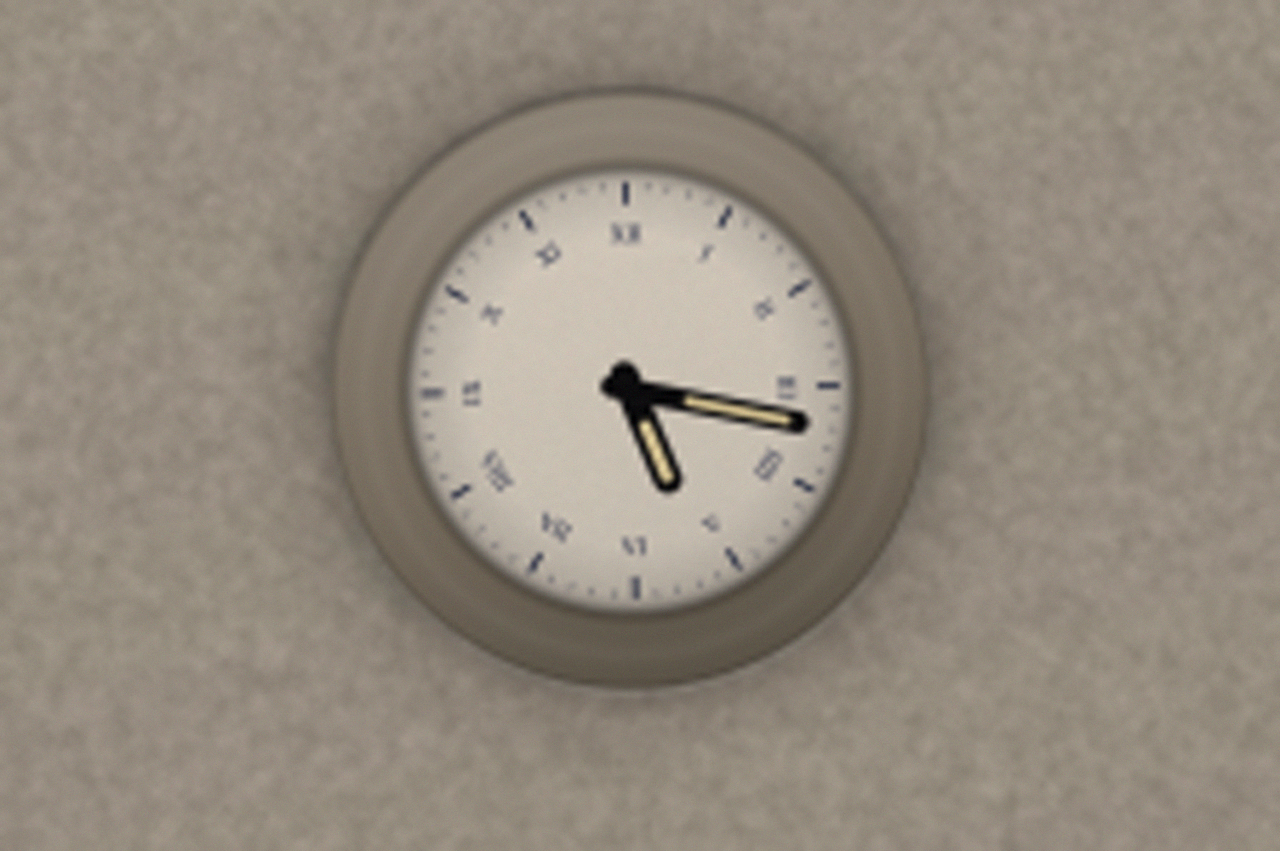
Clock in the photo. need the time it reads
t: 5:17
